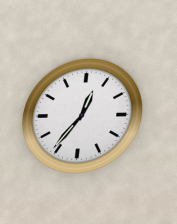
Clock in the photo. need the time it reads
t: 12:36
